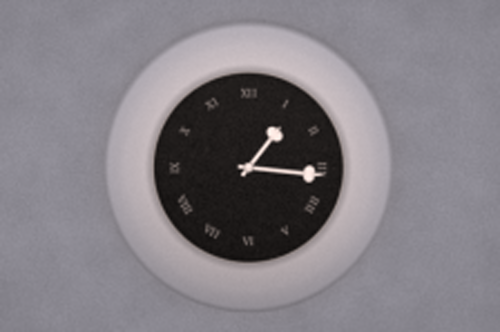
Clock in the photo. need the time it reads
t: 1:16
